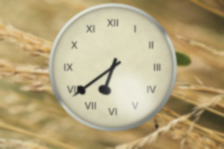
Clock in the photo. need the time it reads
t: 6:39
